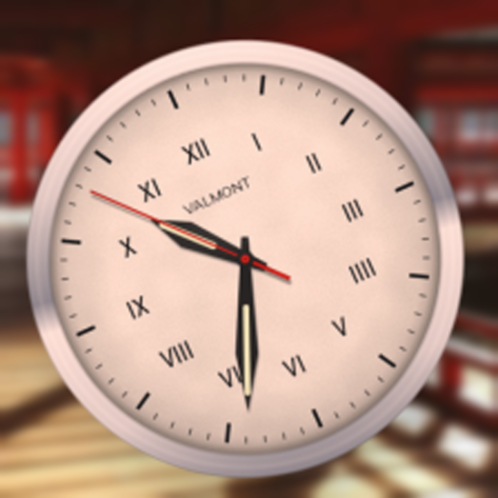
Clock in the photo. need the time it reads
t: 10:33:53
